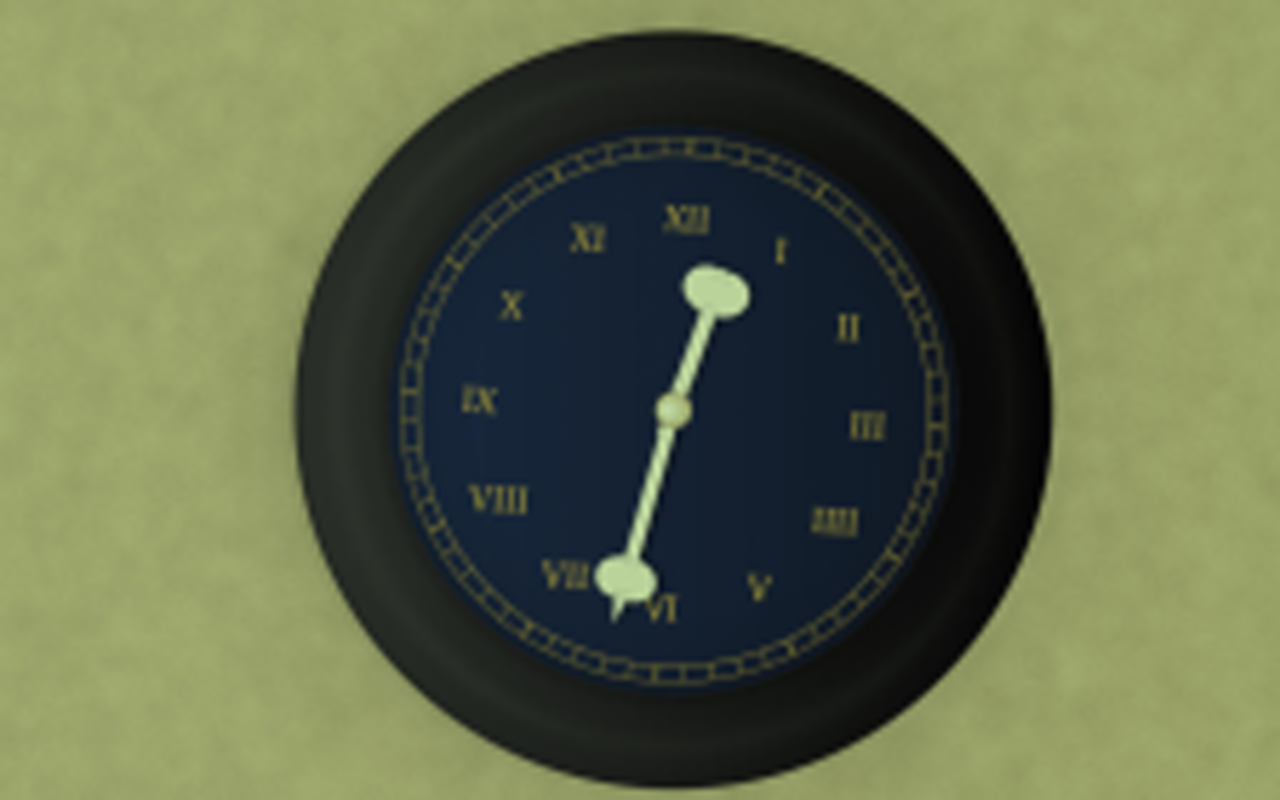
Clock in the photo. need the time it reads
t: 12:32
